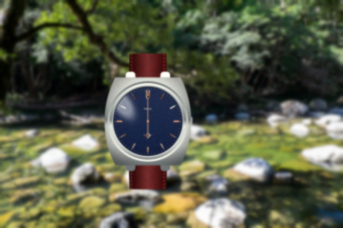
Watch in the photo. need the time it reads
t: 6:00
